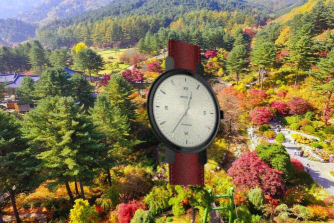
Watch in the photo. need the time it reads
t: 12:36
